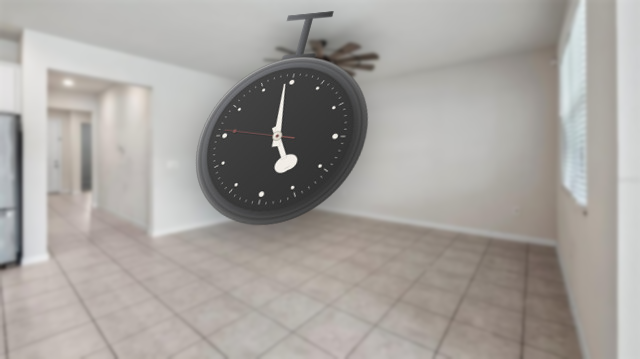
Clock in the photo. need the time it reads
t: 4:58:46
